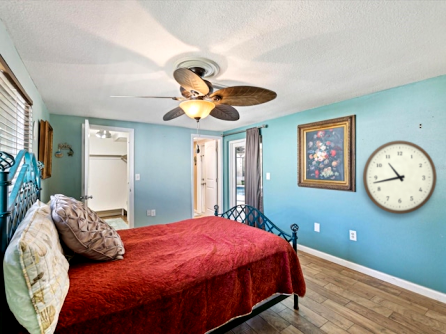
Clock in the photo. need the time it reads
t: 10:43
